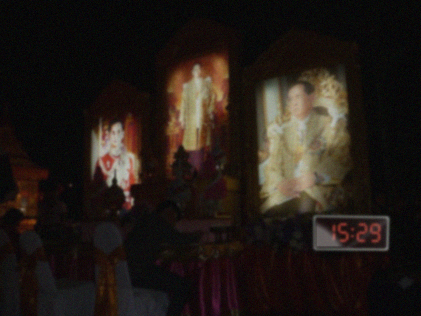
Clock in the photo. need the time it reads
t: 15:29
